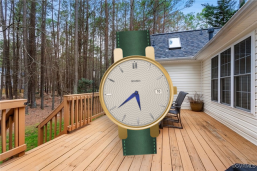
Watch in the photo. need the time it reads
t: 5:39
